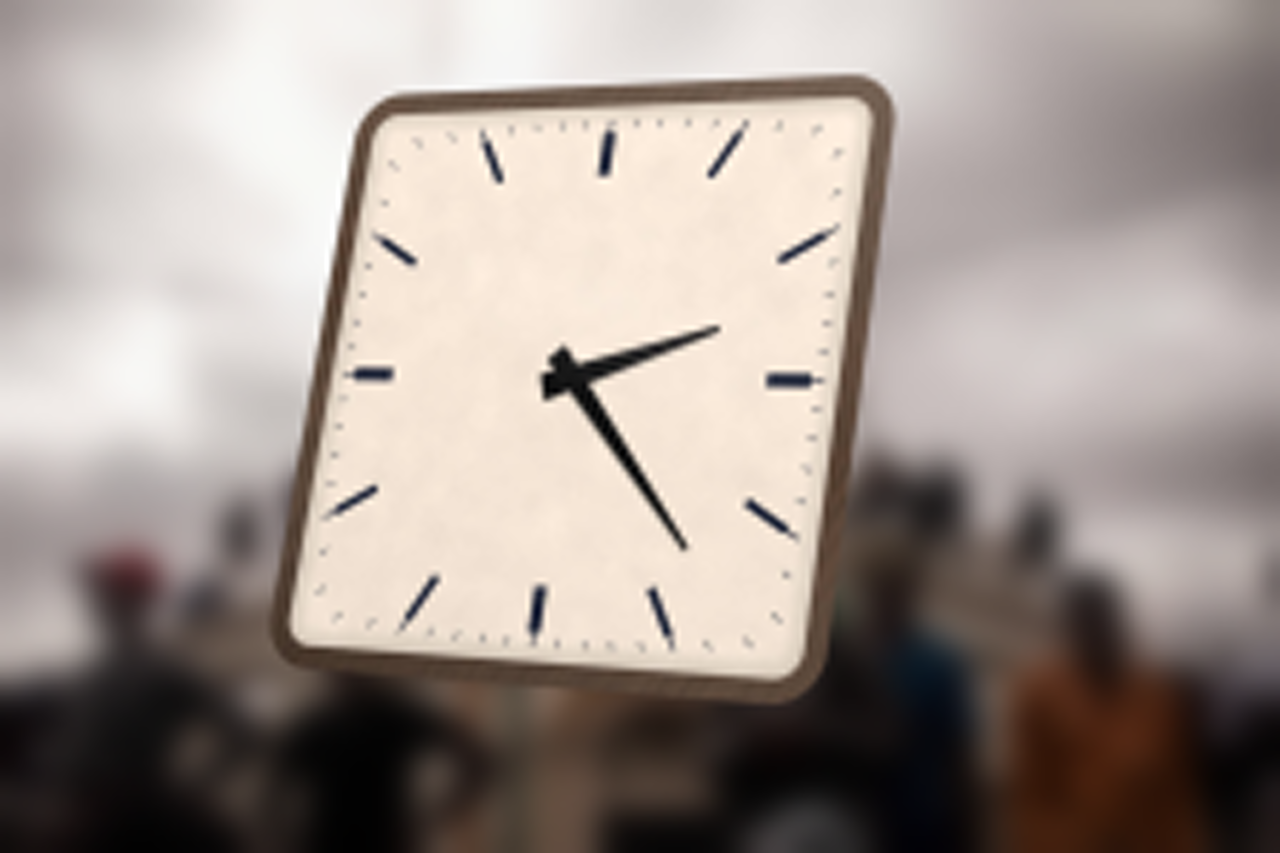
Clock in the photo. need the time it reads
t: 2:23
